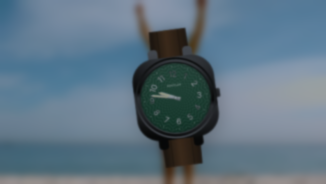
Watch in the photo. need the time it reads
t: 9:47
